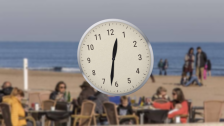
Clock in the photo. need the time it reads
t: 12:32
